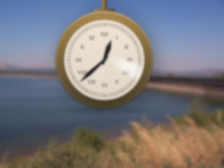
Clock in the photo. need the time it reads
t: 12:38
